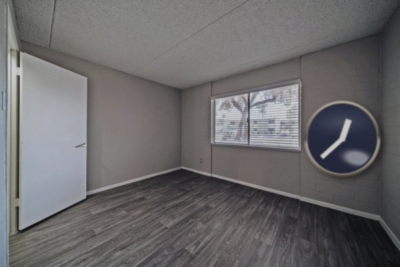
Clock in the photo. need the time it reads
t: 12:38
